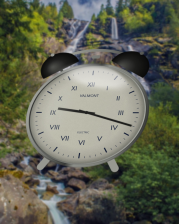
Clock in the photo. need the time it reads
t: 9:18
